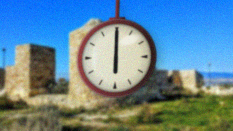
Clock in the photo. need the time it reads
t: 6:00
